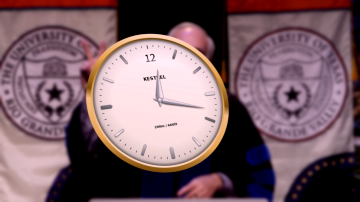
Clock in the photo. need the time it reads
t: 12:18
